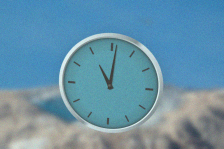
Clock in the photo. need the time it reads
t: 11:01
